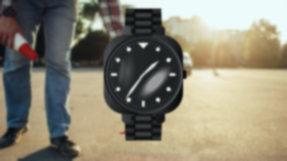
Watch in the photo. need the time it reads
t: 1:36
